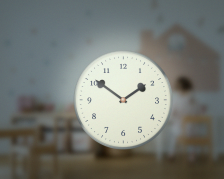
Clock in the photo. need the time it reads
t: 1:51
